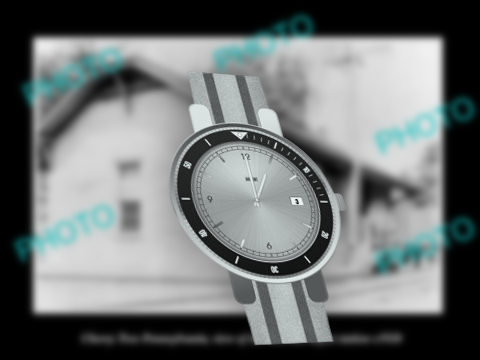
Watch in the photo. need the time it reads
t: 1:00
